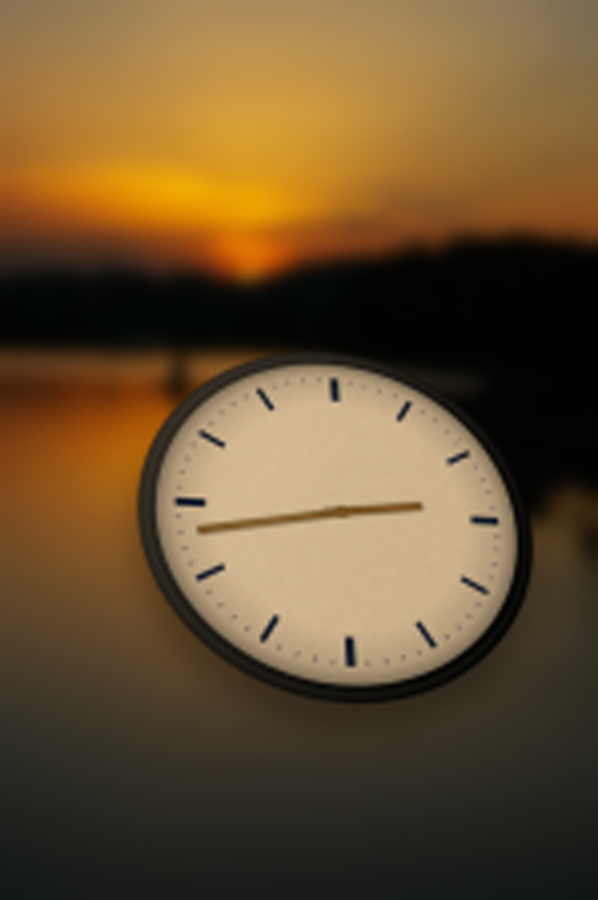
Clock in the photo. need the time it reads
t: 2:43
